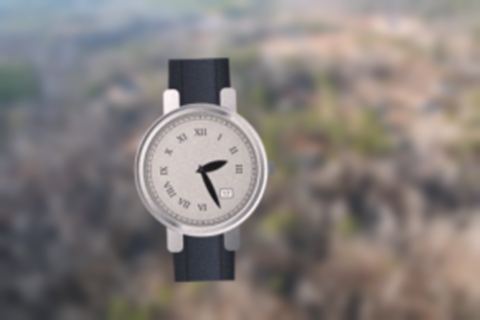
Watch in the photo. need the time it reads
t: 2:26
